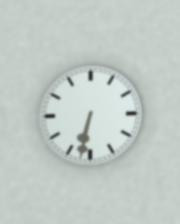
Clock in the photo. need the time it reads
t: 6:32
